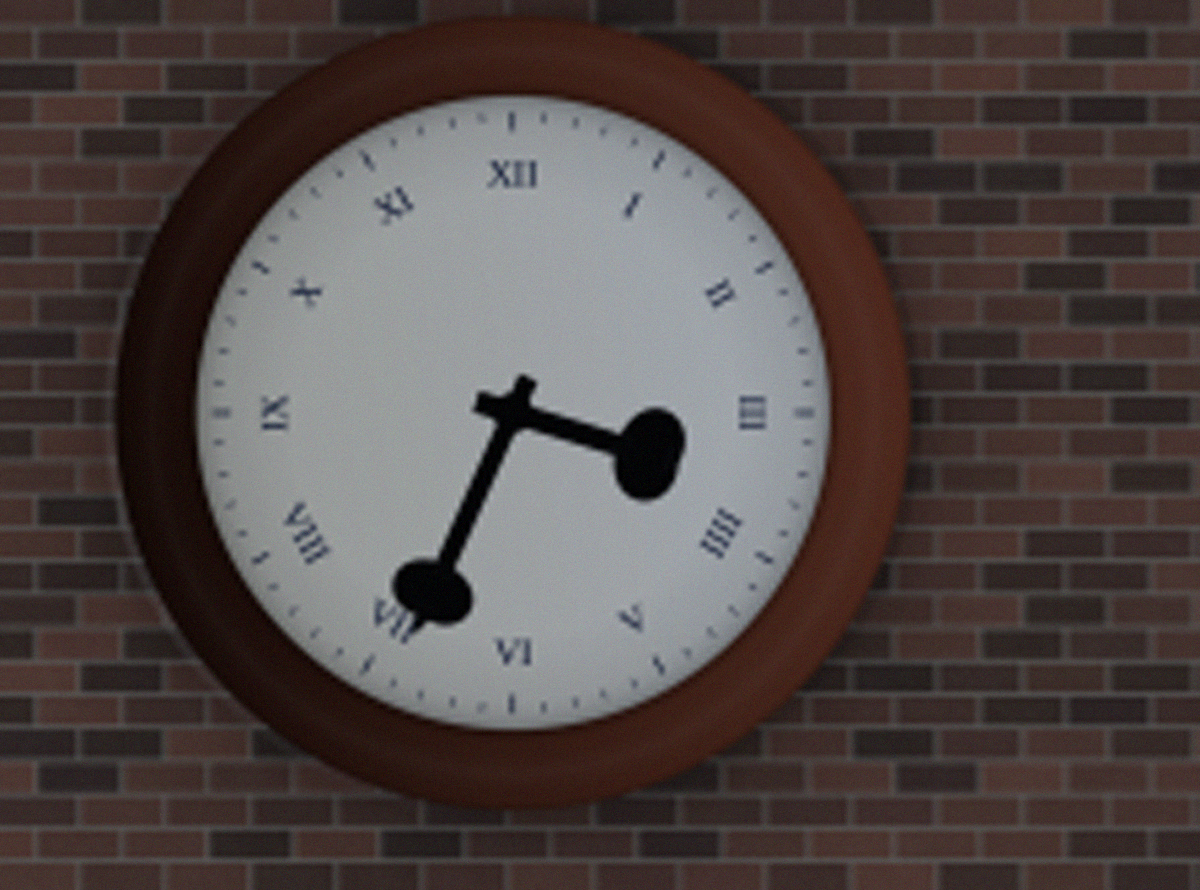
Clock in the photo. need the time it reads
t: 3:34
